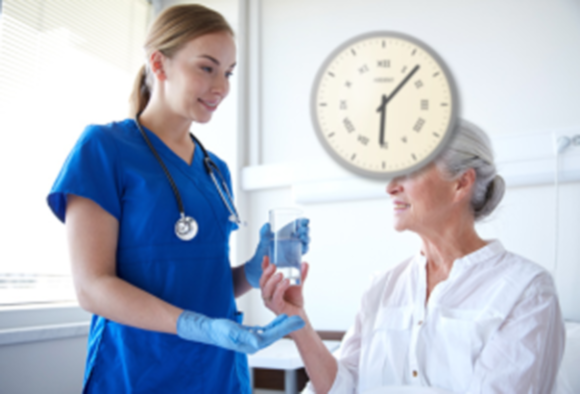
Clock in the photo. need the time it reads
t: 6:07
